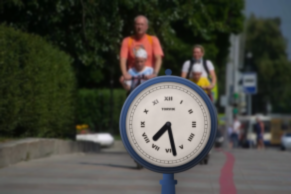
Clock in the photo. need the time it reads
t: 7:28
